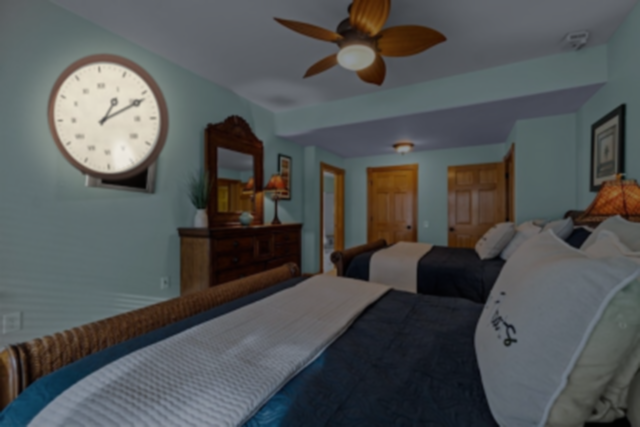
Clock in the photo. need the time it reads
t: 1:11
